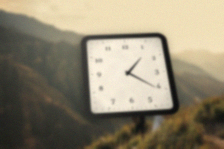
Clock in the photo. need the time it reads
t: 1:21
